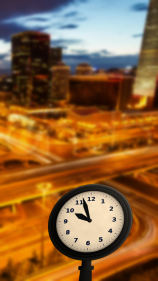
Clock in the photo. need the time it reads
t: 9:57
